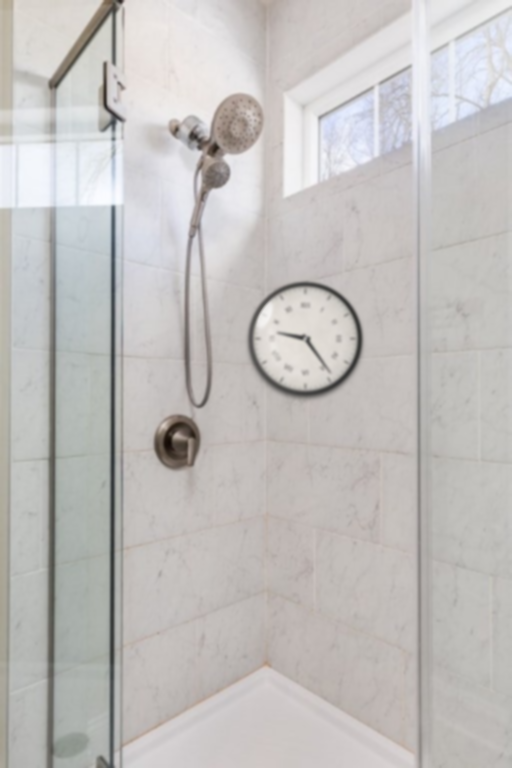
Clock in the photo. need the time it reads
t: 9:24
